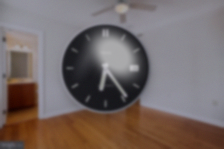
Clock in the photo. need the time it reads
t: 6:24
